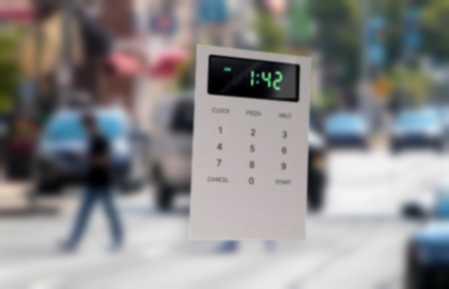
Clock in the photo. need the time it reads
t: 1:42
